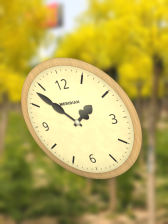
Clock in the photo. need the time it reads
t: 1:53
